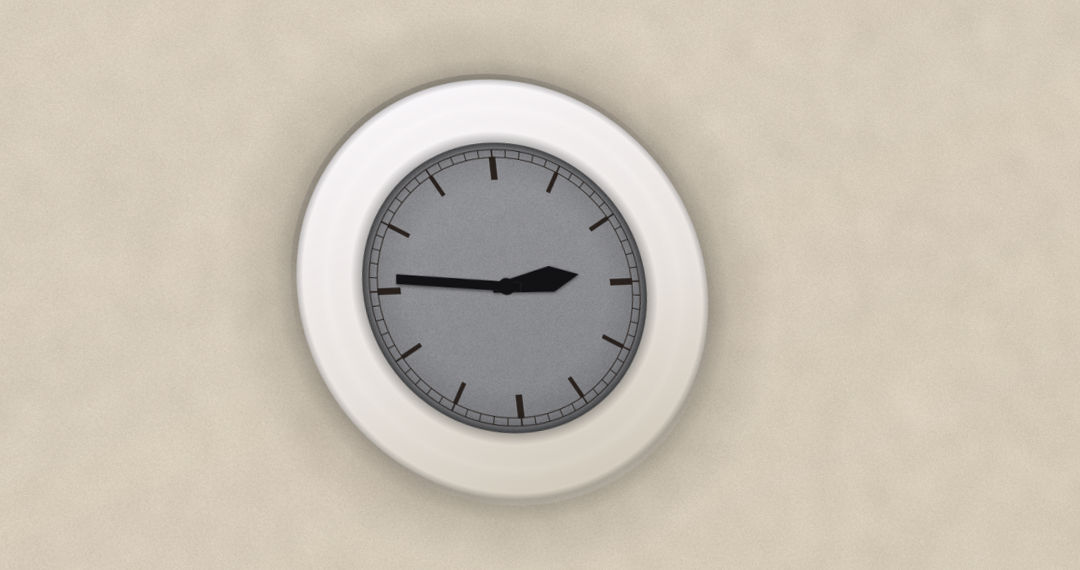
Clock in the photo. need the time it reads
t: 2:46
